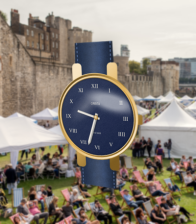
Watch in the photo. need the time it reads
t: 9:33
